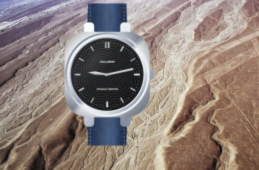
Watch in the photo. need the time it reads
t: 9:13
